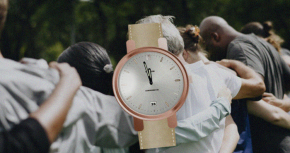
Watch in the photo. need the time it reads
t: 11:58
